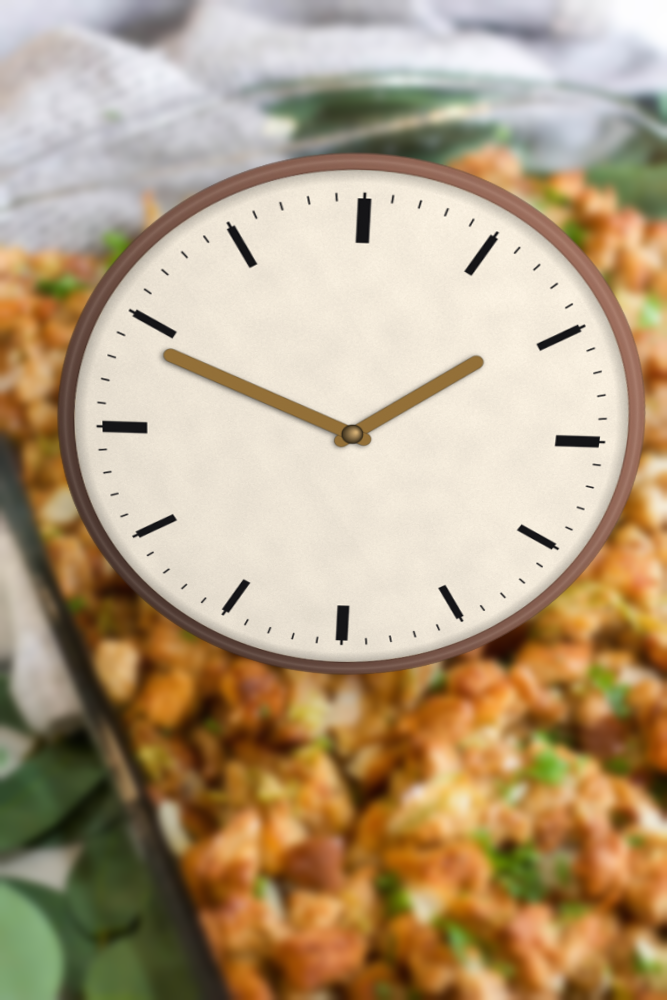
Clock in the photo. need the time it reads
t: 1:49
